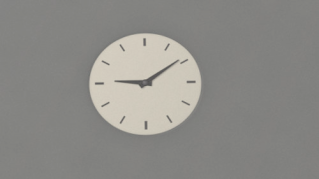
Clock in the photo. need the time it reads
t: 9:09
